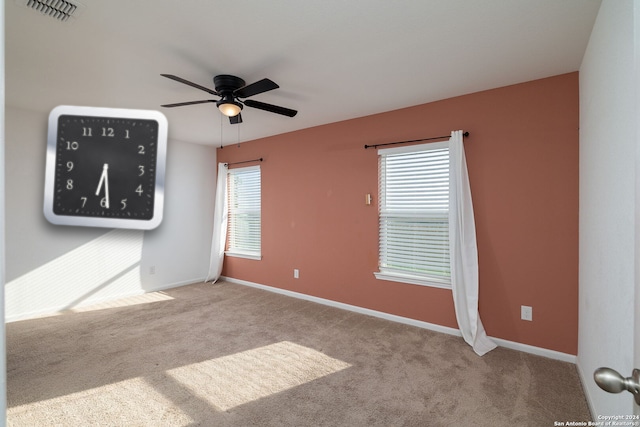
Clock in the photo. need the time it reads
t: 6:29
